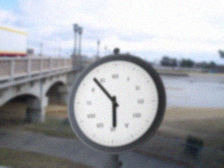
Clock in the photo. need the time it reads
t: 5:53
